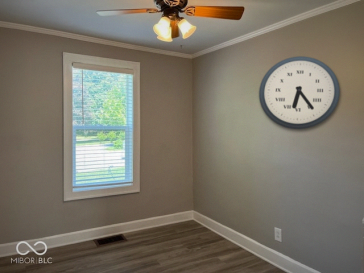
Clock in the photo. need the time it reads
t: 6:24
